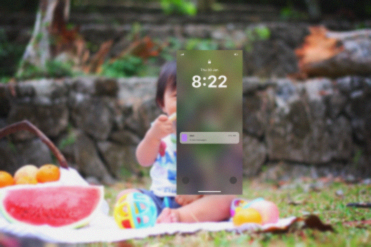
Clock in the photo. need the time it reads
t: 8:22
